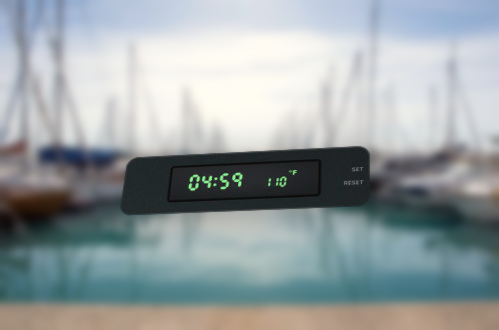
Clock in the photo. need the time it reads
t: 4:59
